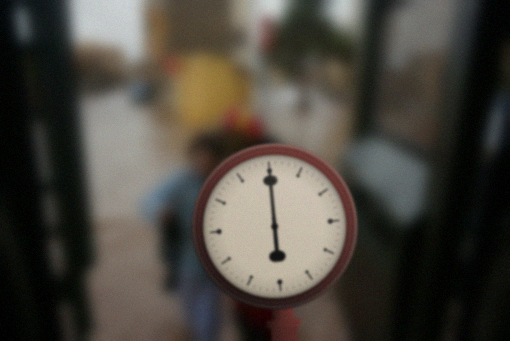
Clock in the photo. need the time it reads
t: 6:00
